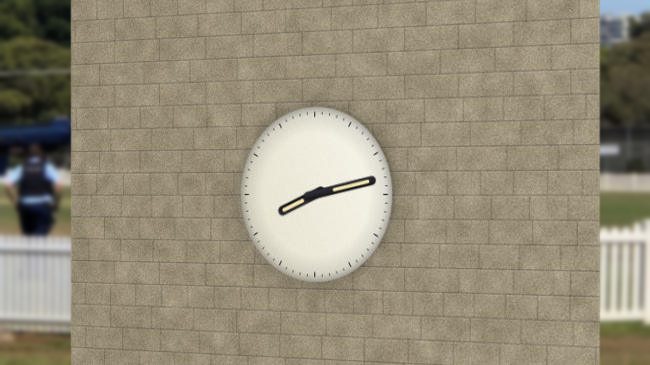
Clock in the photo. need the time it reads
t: 8:13
